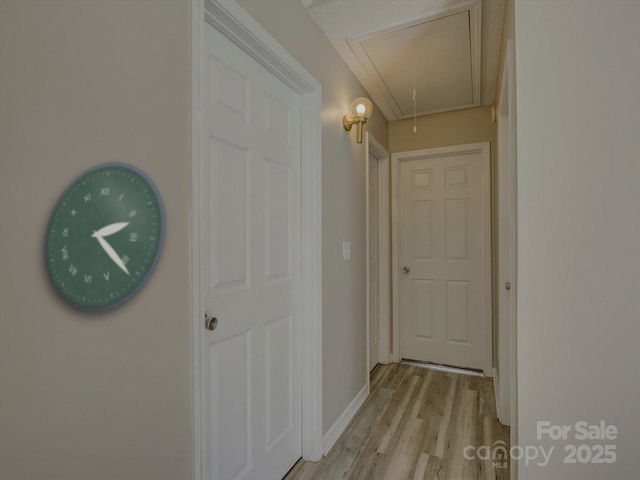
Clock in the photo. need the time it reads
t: 2:21
